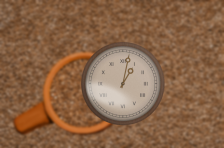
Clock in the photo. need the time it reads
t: 1:02
